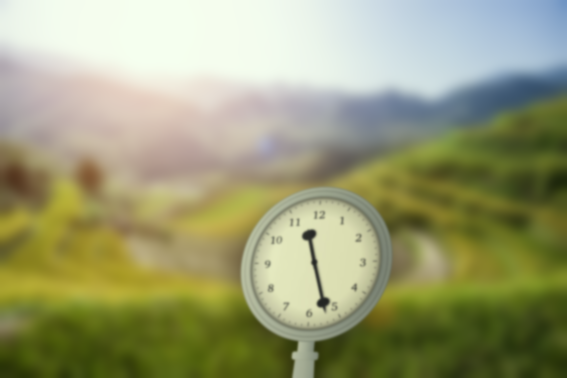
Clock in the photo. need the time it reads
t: 11:27
